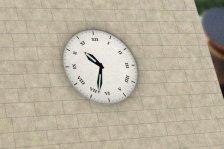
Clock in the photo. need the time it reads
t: 10:33
